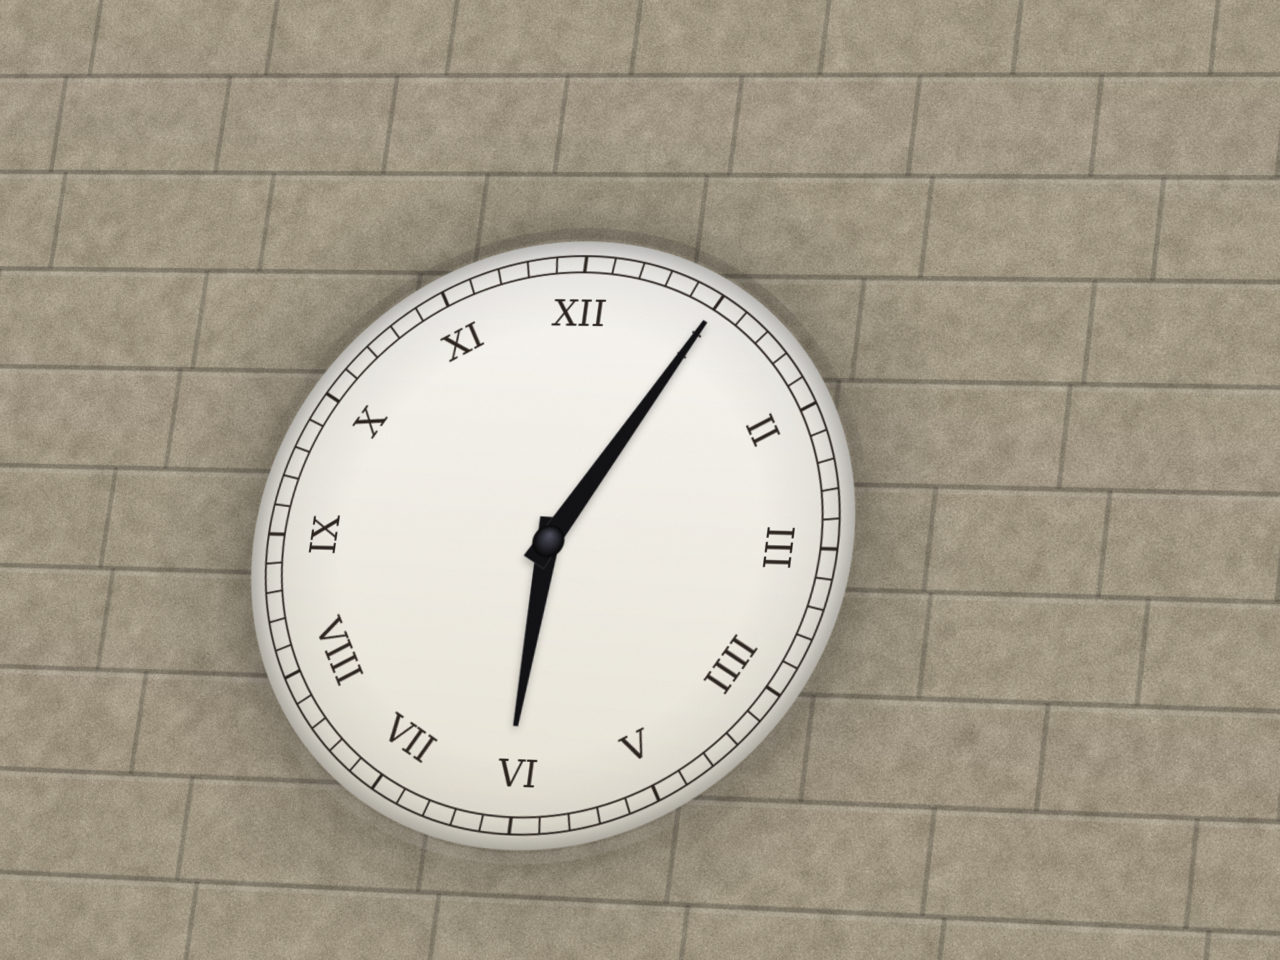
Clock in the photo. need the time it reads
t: 6:05
